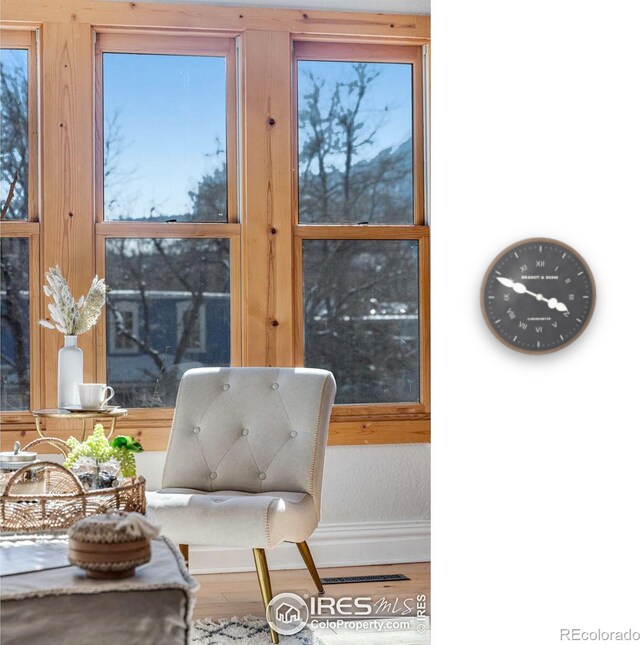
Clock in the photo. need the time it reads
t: 3:49
